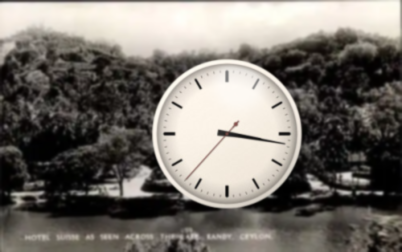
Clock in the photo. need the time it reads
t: 3:16:37
